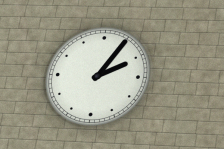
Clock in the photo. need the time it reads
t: 2:05
